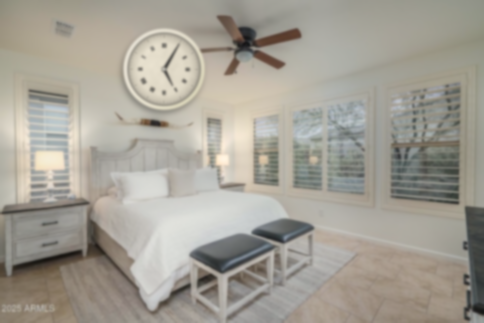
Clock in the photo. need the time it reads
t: 5:05
